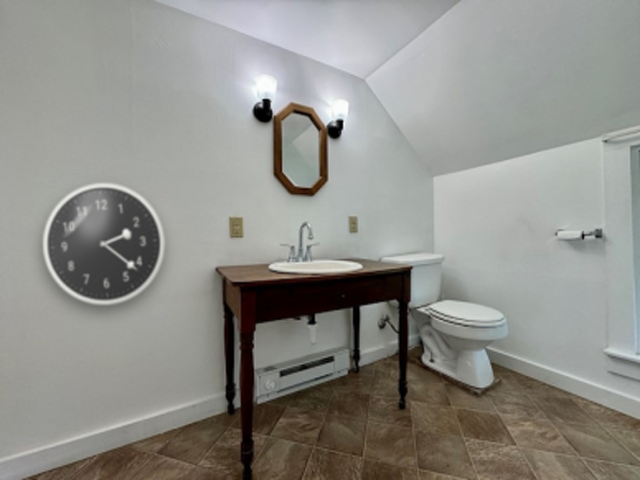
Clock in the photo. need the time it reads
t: 2:22
